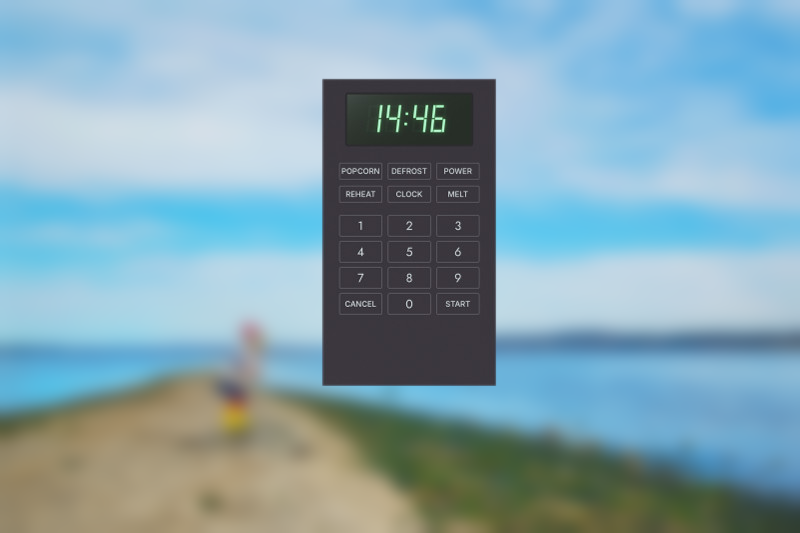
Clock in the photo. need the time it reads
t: 14:46
